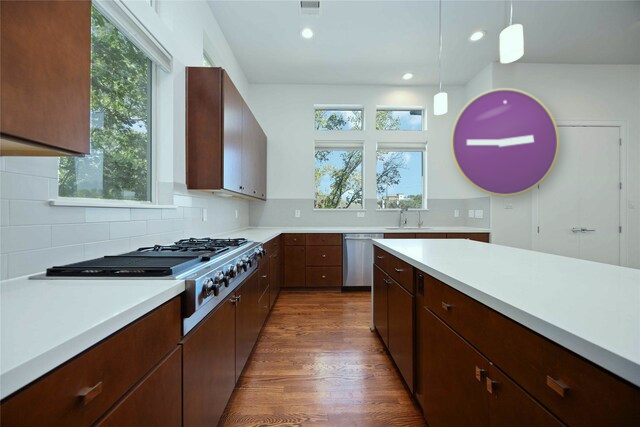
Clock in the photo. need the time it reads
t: 2:45
